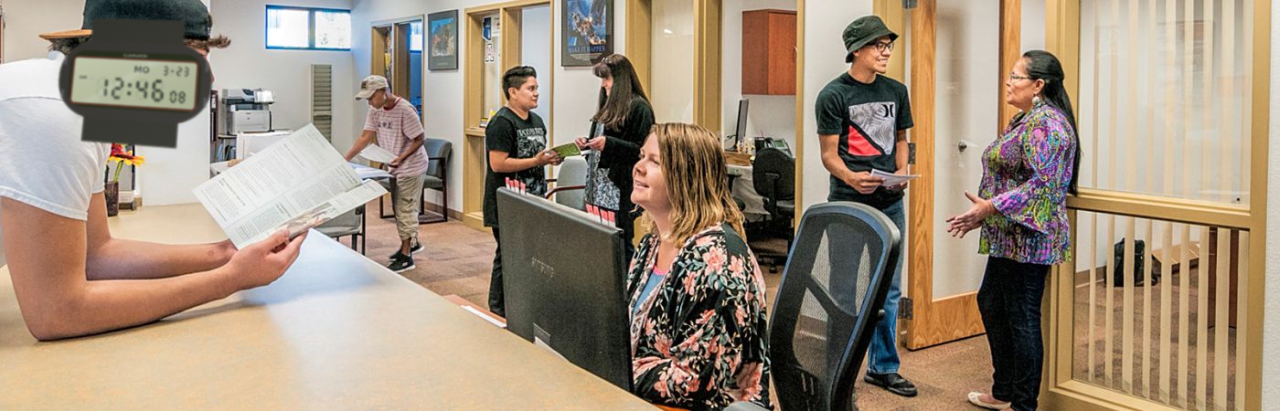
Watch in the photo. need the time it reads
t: 12:46:08
